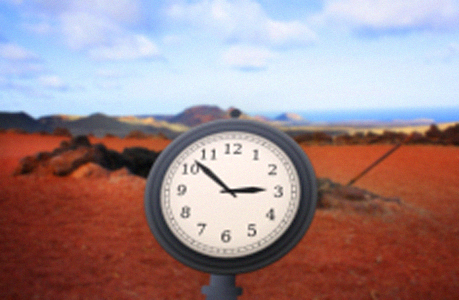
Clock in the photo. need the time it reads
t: 2:52
